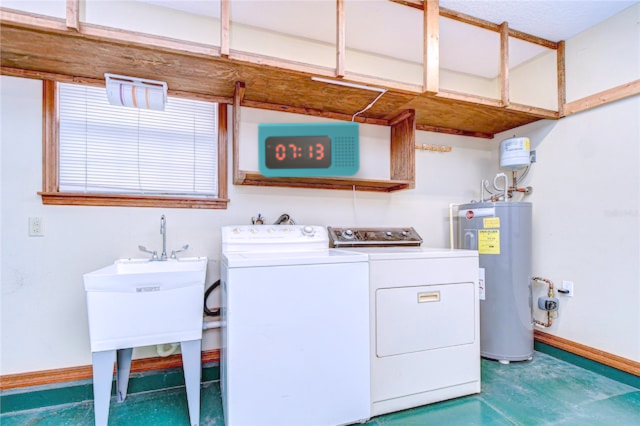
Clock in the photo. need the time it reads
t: 7:13
